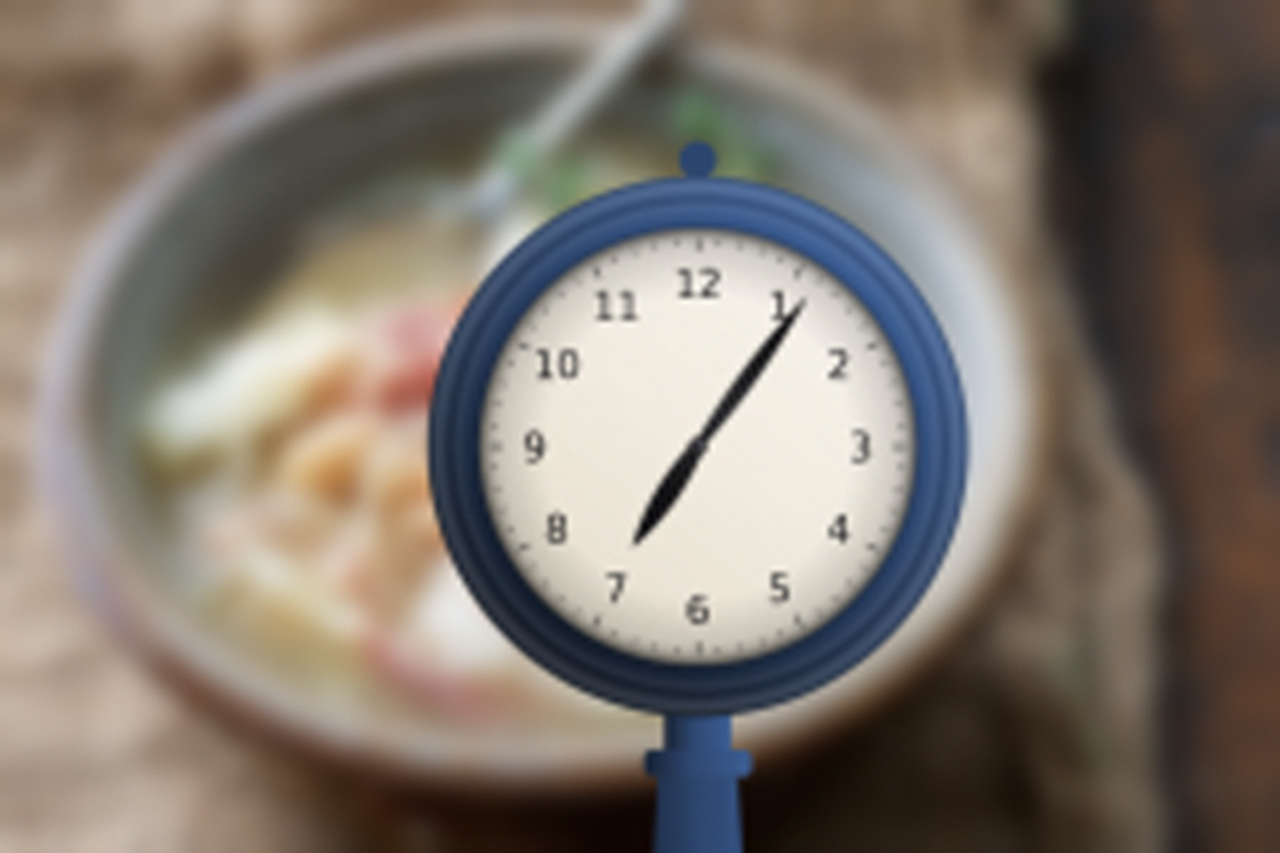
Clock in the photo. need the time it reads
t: 7:06
